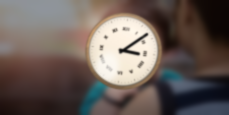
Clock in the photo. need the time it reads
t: 3:08
